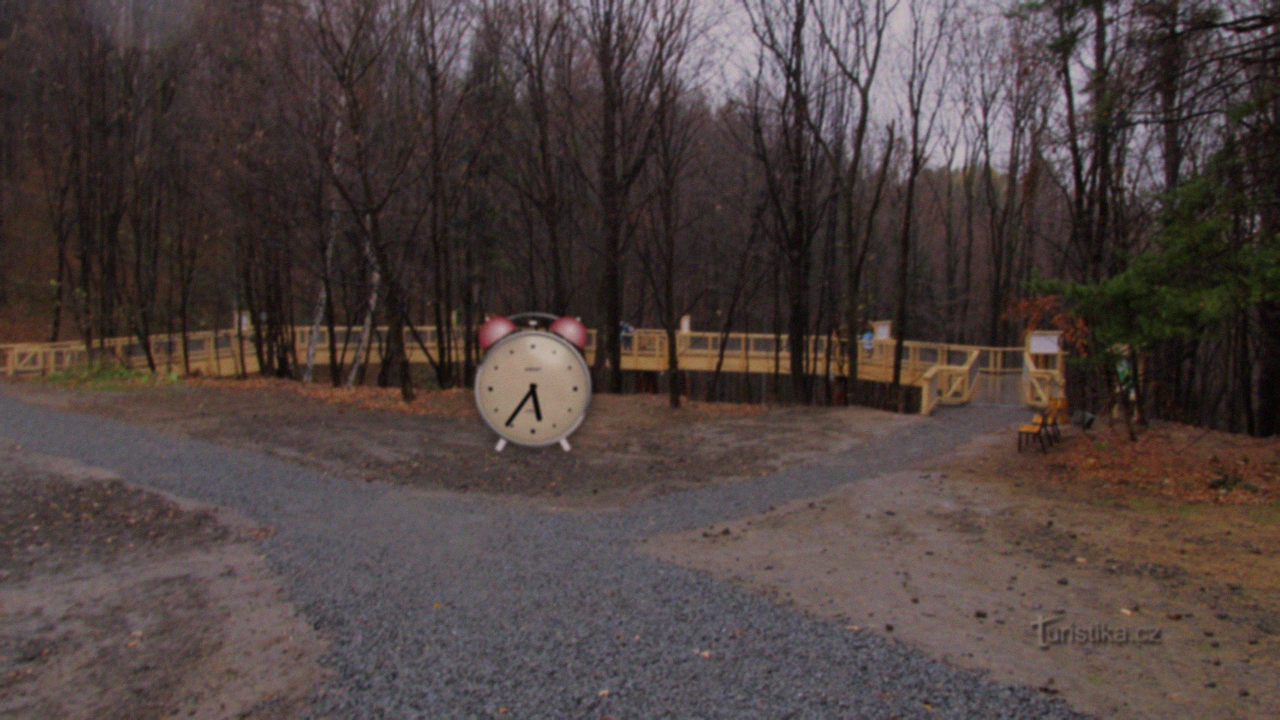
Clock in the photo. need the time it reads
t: 5:36
